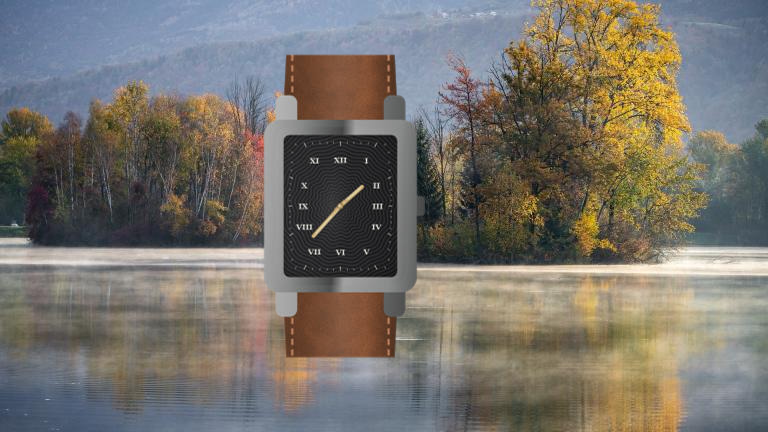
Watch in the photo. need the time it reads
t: 1:37
